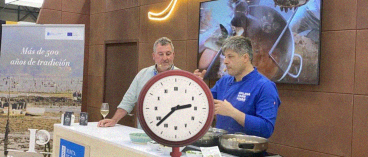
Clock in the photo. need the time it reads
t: 2:38
